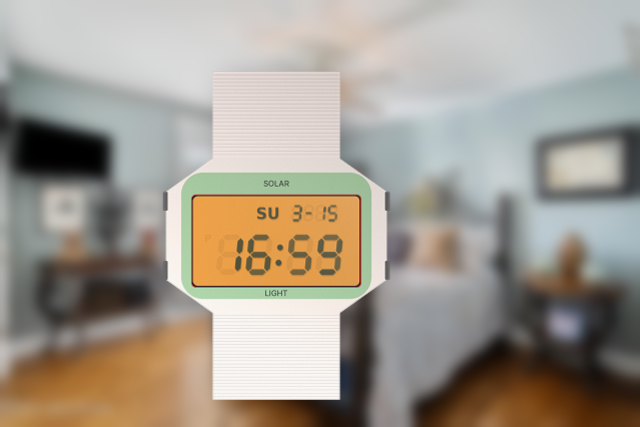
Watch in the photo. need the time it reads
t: 16:59
